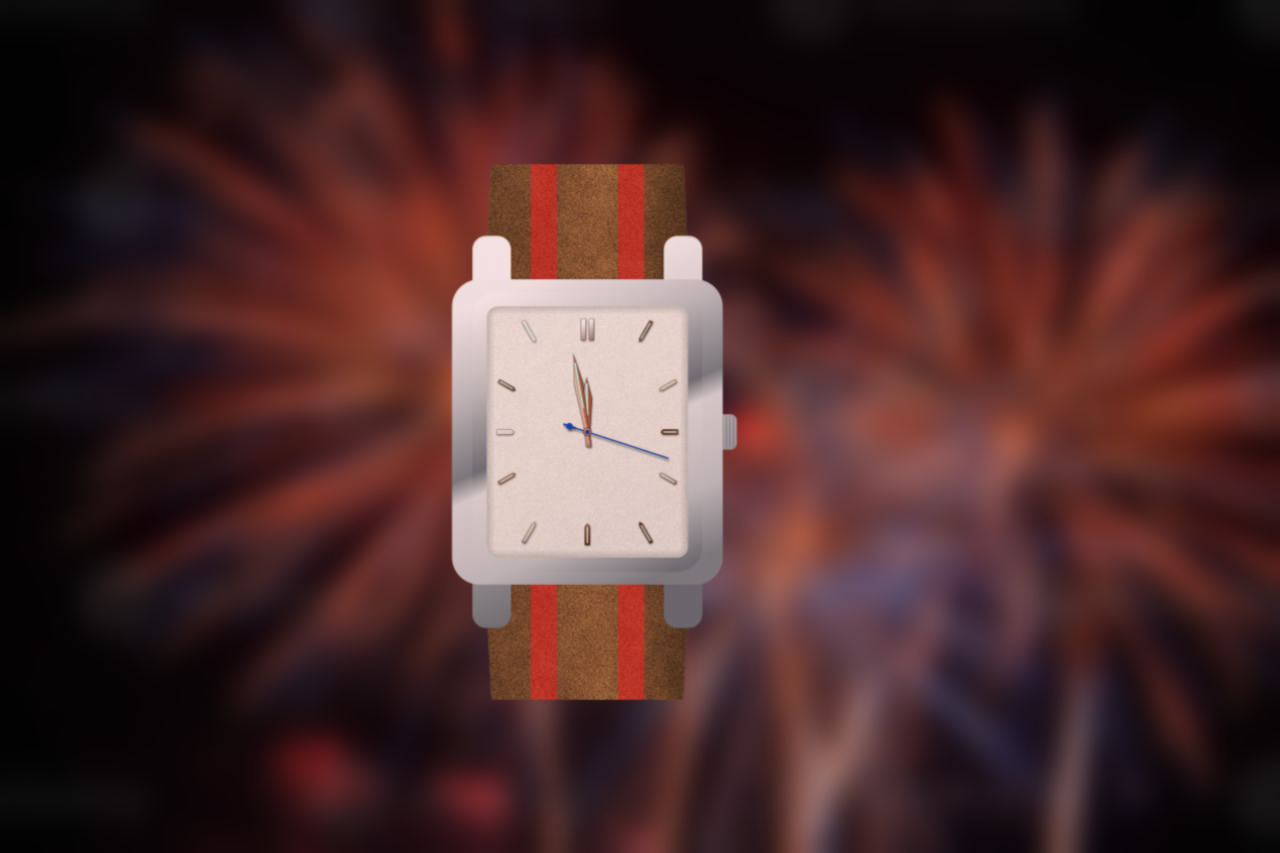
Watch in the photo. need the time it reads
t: 11:58:18
